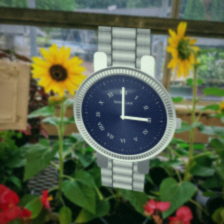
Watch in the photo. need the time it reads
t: 3:00
